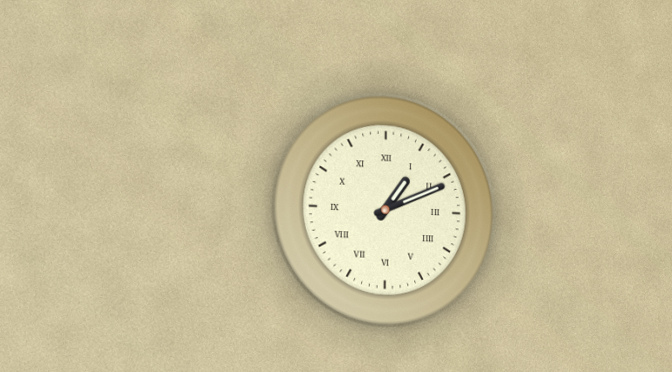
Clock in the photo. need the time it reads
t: 1:11
